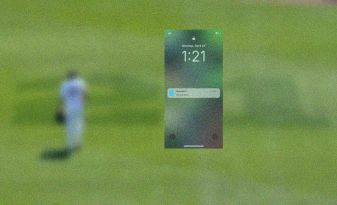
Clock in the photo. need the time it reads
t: 1:21
